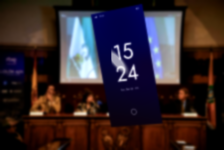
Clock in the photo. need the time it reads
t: 15:24
